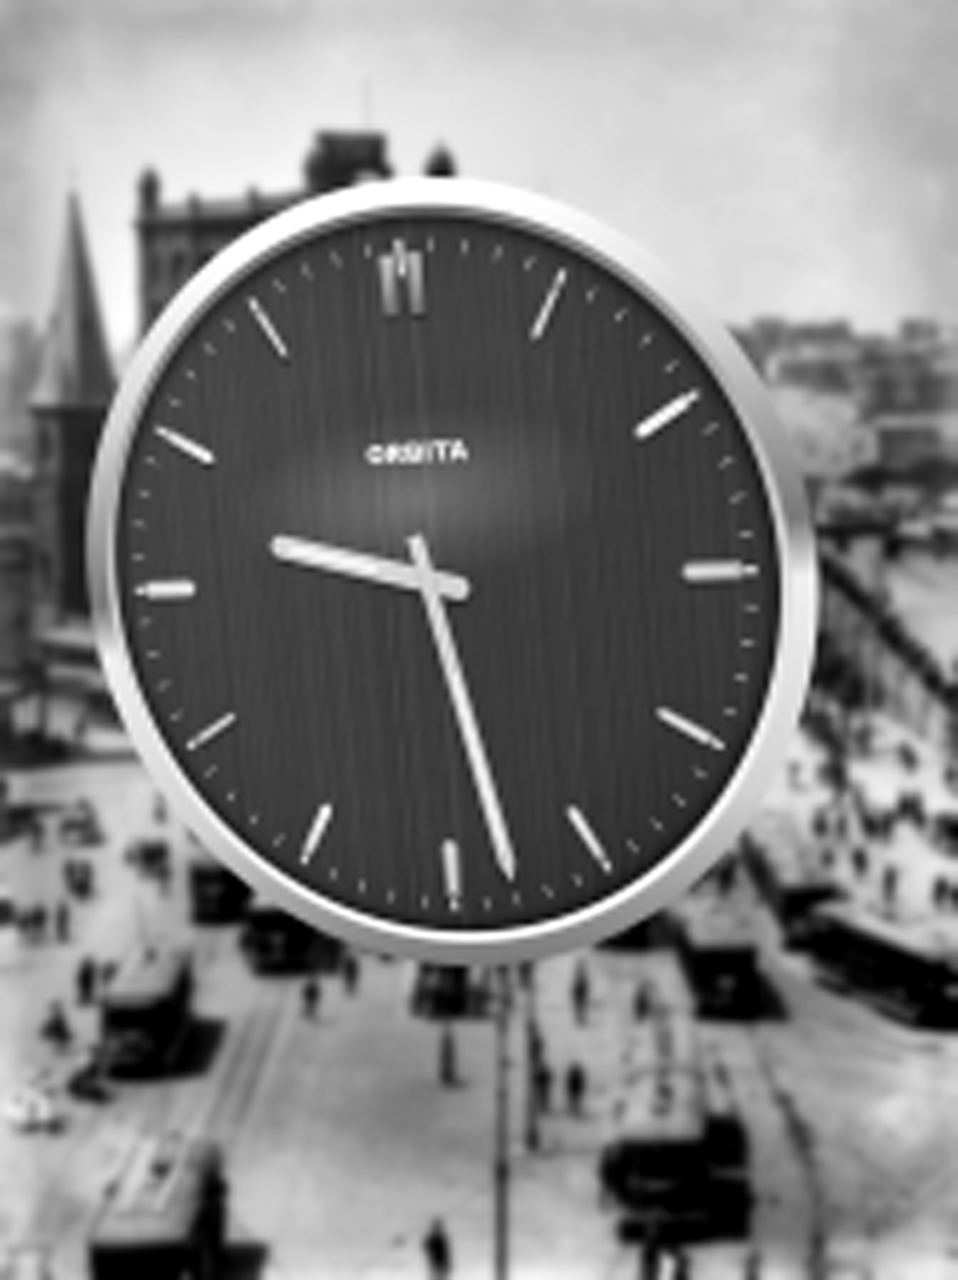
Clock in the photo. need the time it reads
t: 9:28
